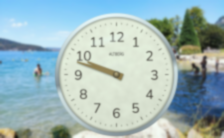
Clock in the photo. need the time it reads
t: 9:48
